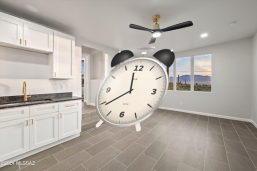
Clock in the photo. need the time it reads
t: 11:39
